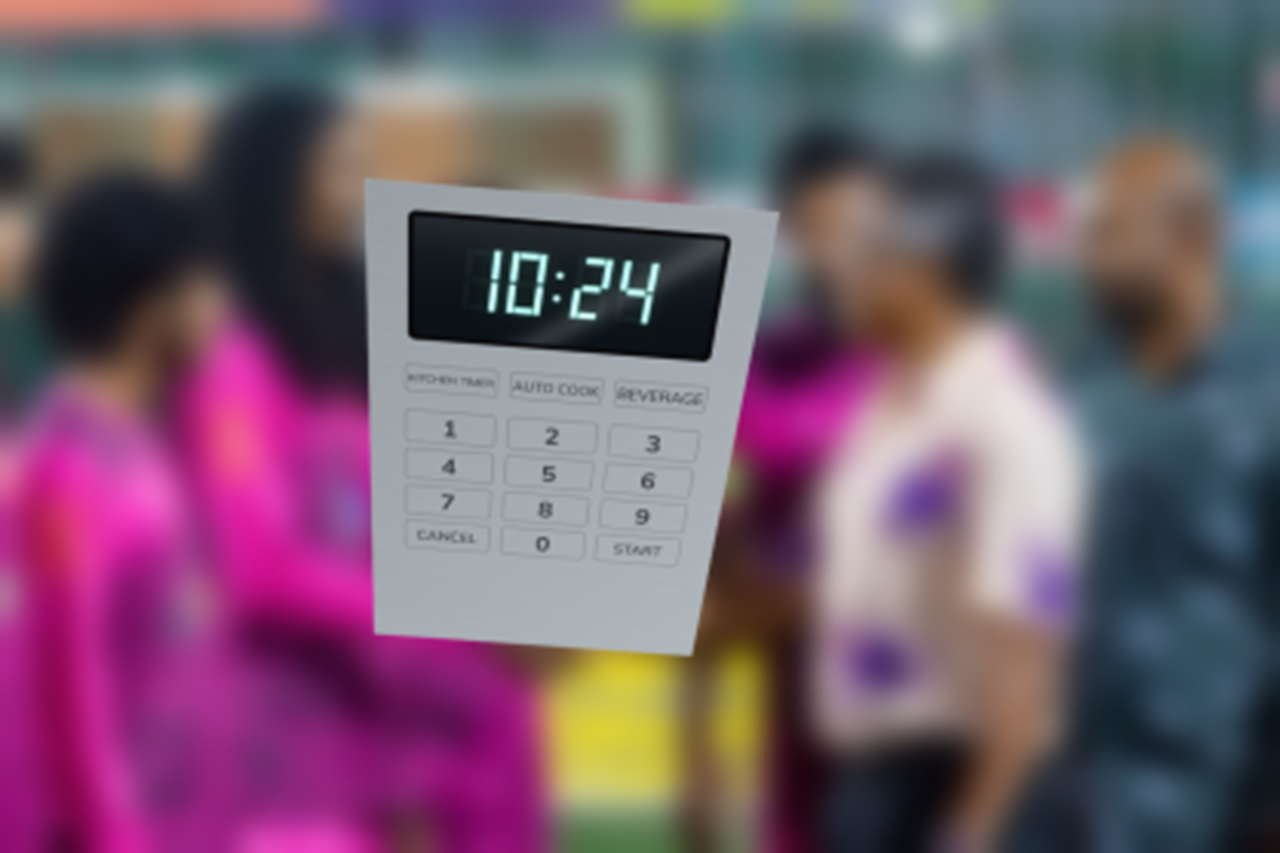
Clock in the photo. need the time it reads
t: 10:24
